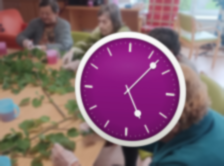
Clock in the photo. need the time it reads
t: 5:07
